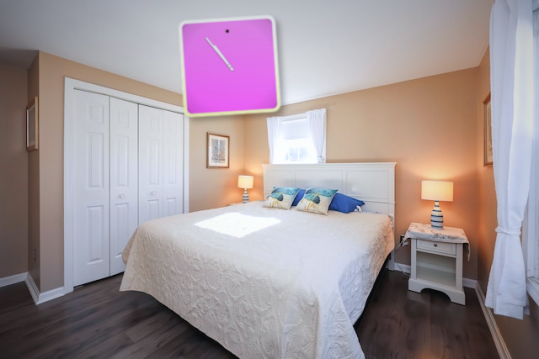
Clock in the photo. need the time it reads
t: 10:54
